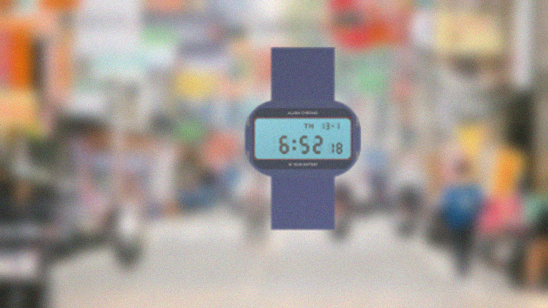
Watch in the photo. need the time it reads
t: 6:52:18
